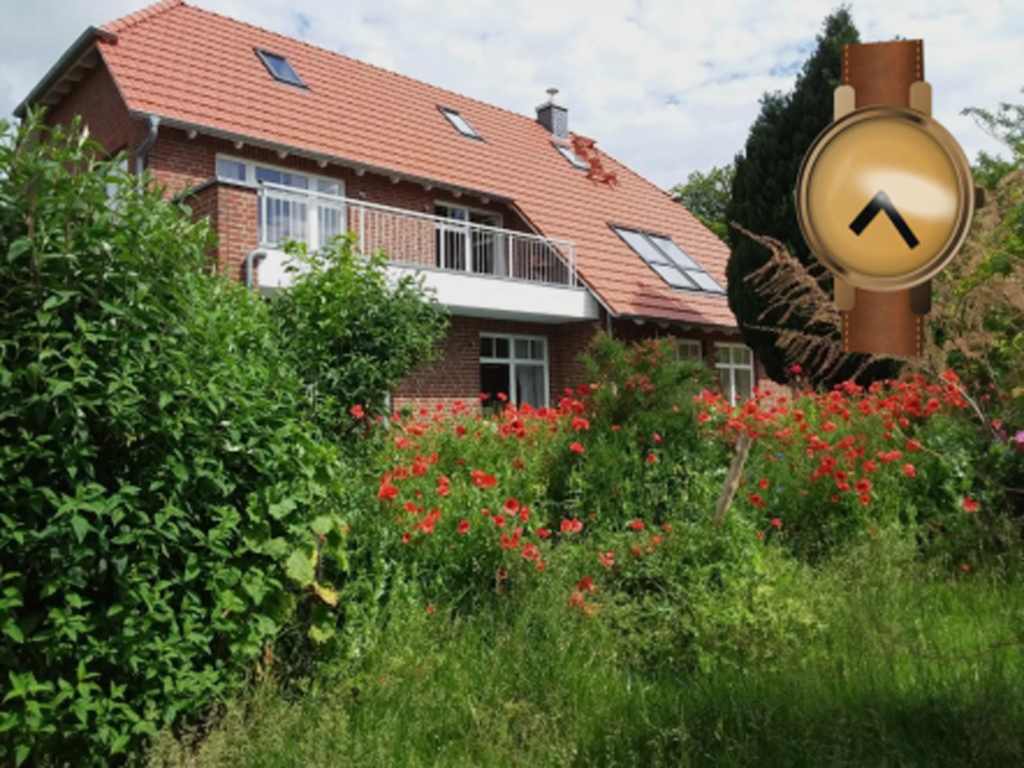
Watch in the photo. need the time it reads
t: 7:24
